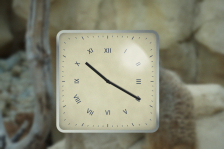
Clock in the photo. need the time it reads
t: 10:20
